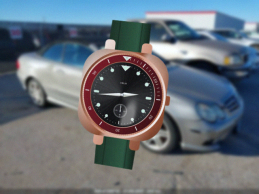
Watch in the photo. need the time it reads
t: 2:44
